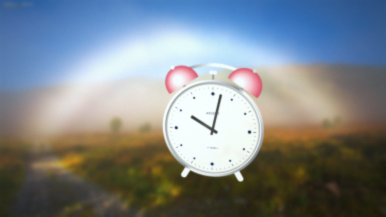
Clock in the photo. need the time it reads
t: 10:02
